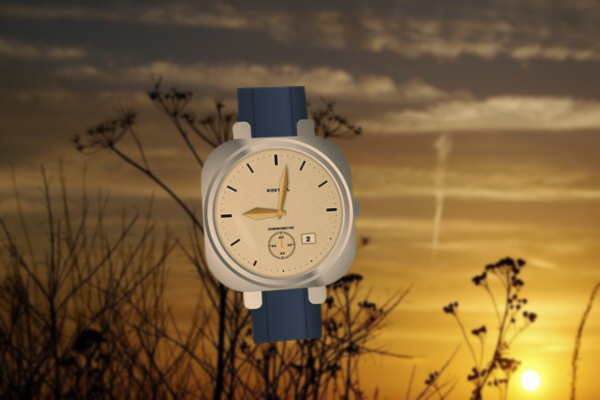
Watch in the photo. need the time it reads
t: 9:02
